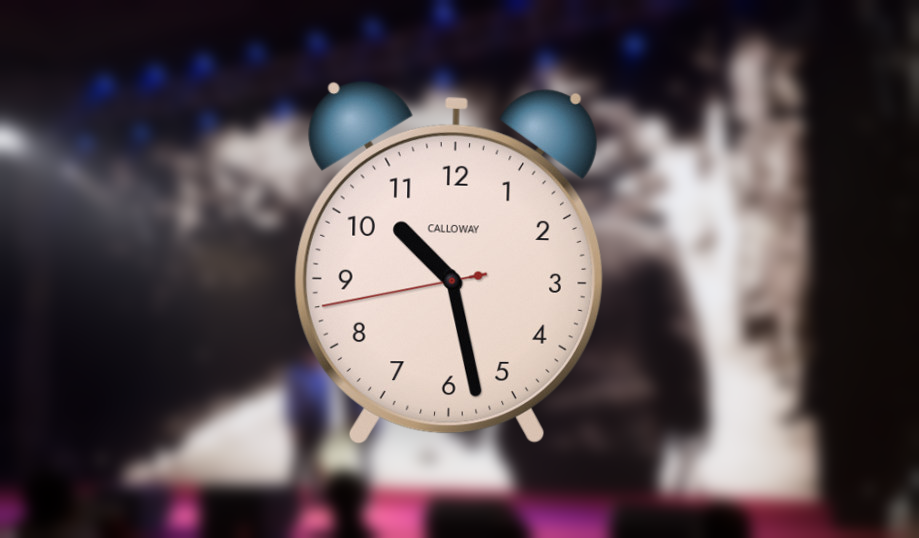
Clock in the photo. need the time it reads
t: 10:27:43
